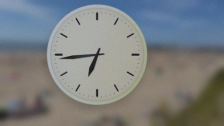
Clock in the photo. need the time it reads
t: 6:44
